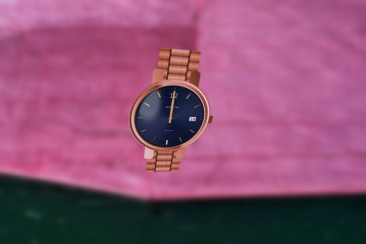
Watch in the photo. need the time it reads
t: 12:00
